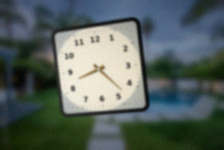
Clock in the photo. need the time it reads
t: 8:23
